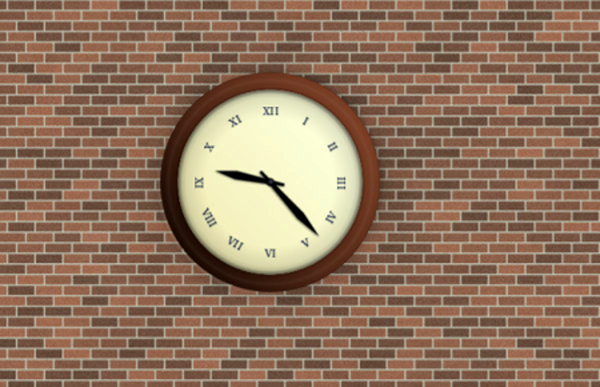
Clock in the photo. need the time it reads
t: 9:23
